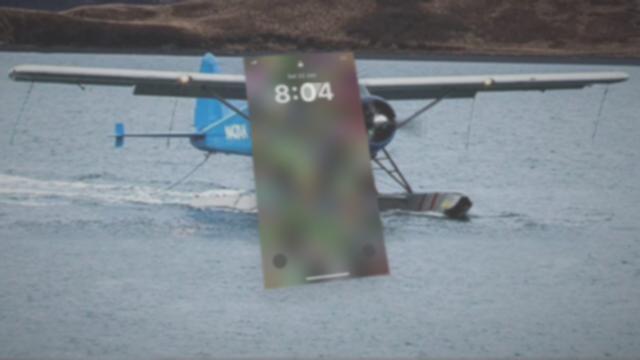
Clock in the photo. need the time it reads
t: 8:04
